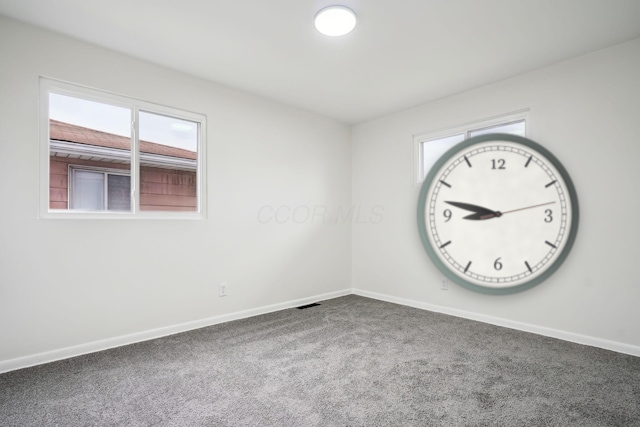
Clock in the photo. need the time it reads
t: 8:47:13
